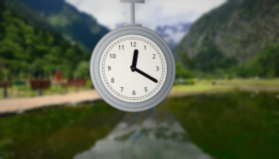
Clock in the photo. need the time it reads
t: 12:20
